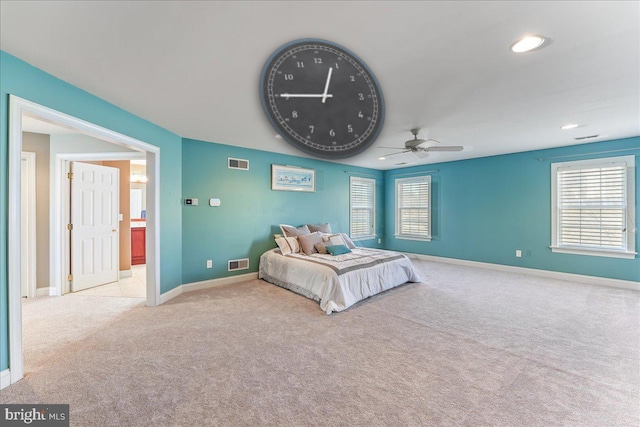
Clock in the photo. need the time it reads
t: 12:45
